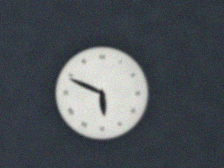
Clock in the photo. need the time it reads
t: 5:49
